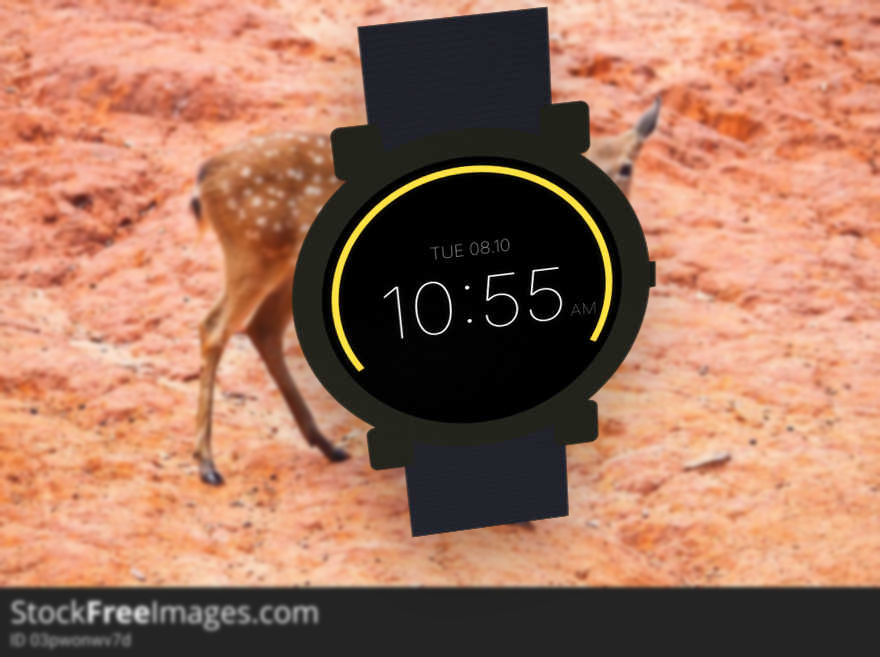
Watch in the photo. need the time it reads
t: 10:55
